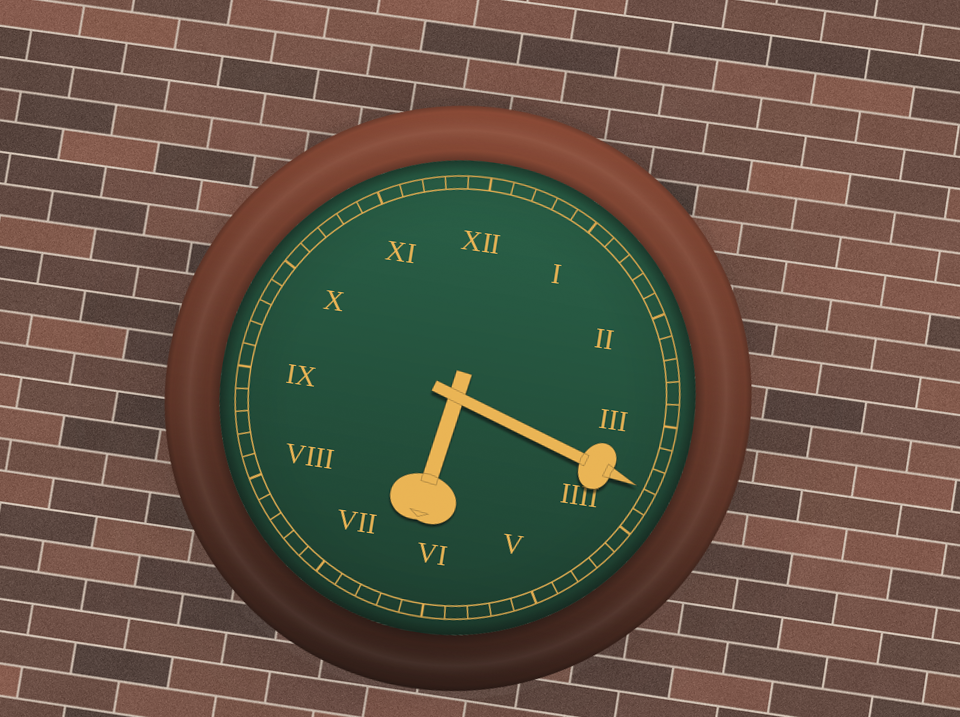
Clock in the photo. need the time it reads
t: 6:18
